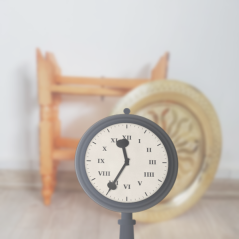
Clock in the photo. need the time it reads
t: 11:35
